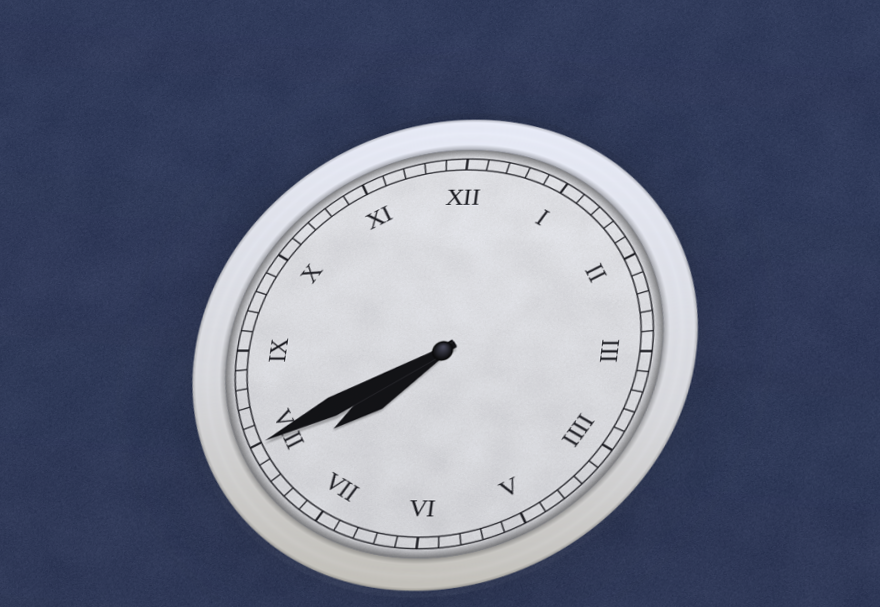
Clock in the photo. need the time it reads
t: 7:40
